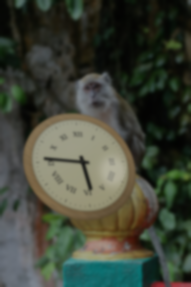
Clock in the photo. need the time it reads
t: 5:46
